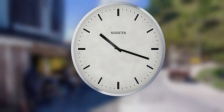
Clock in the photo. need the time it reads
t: 10:18
